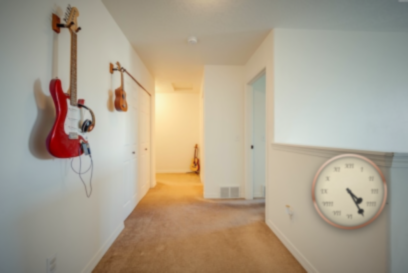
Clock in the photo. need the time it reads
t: 4:25
